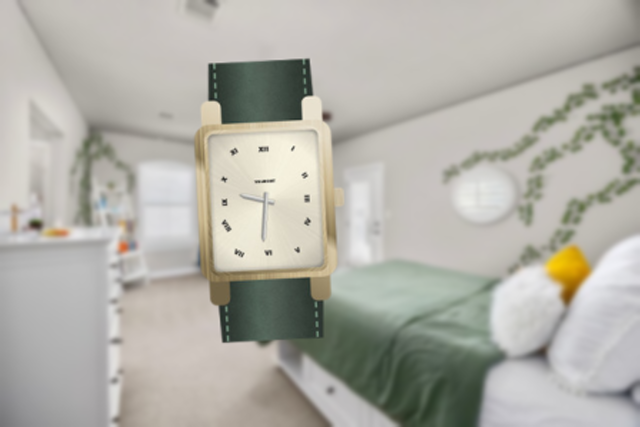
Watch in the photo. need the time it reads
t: 9:31
